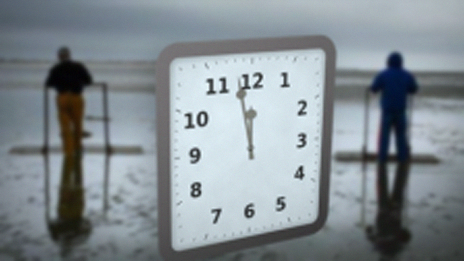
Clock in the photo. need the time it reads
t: 11:58
